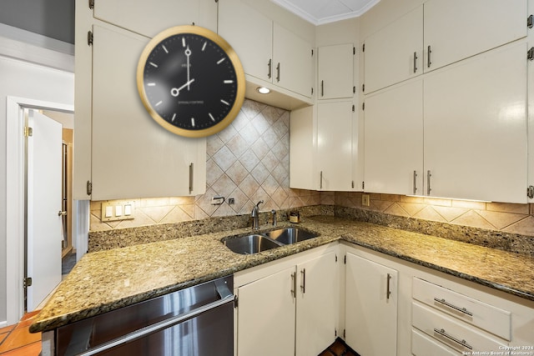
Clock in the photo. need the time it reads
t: 8:01
